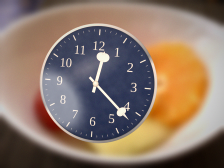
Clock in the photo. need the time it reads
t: 12:22
